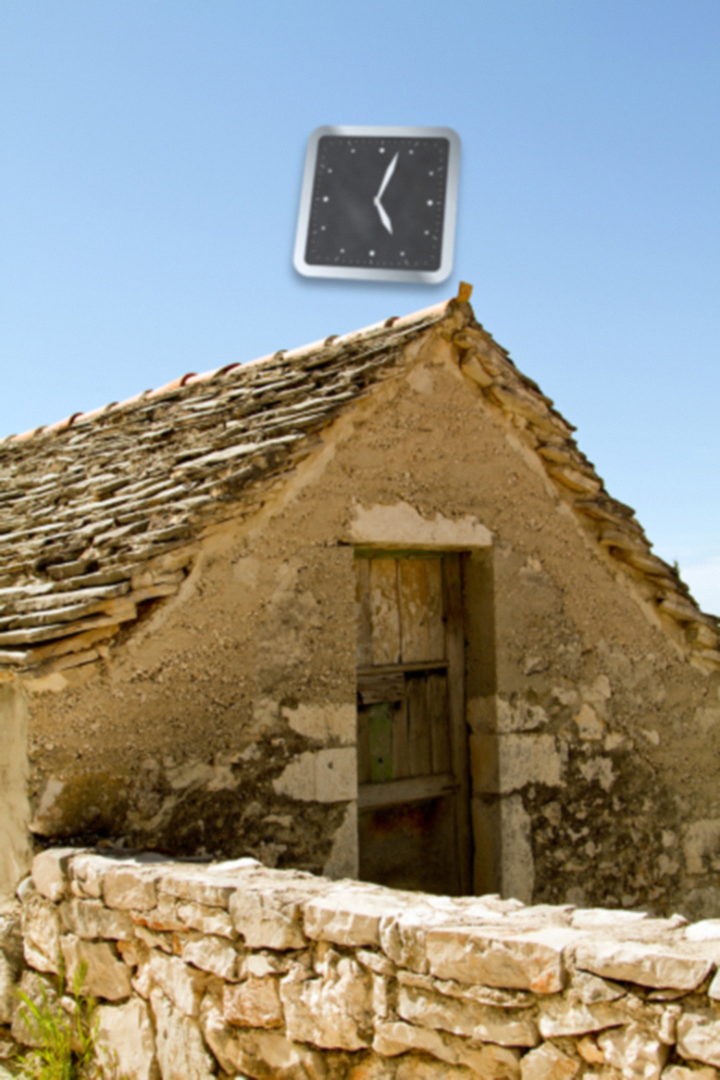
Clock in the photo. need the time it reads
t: 5:03
